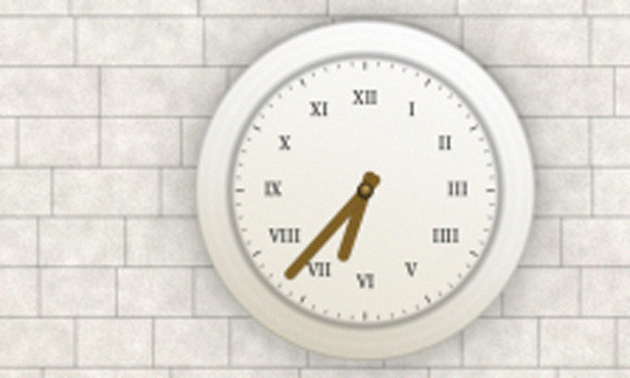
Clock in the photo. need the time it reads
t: 6:37
